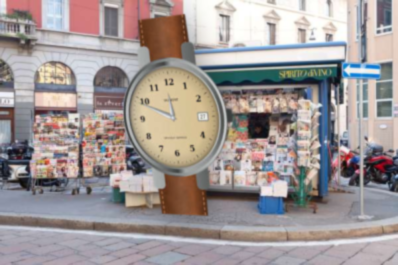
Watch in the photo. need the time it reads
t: 11:49
